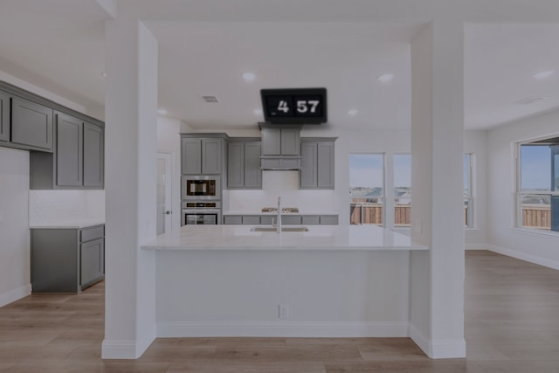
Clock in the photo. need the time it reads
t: 4:57
